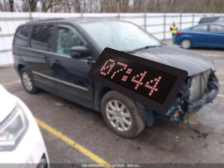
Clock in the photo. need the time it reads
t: 7:44
